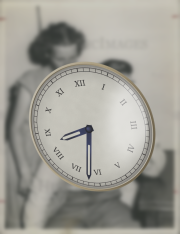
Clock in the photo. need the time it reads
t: 8:32
